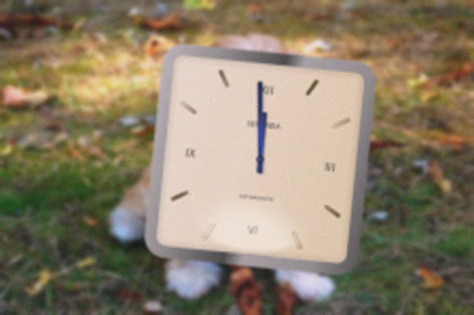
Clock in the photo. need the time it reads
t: 11:59
